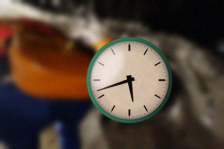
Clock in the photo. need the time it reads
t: 5:42
